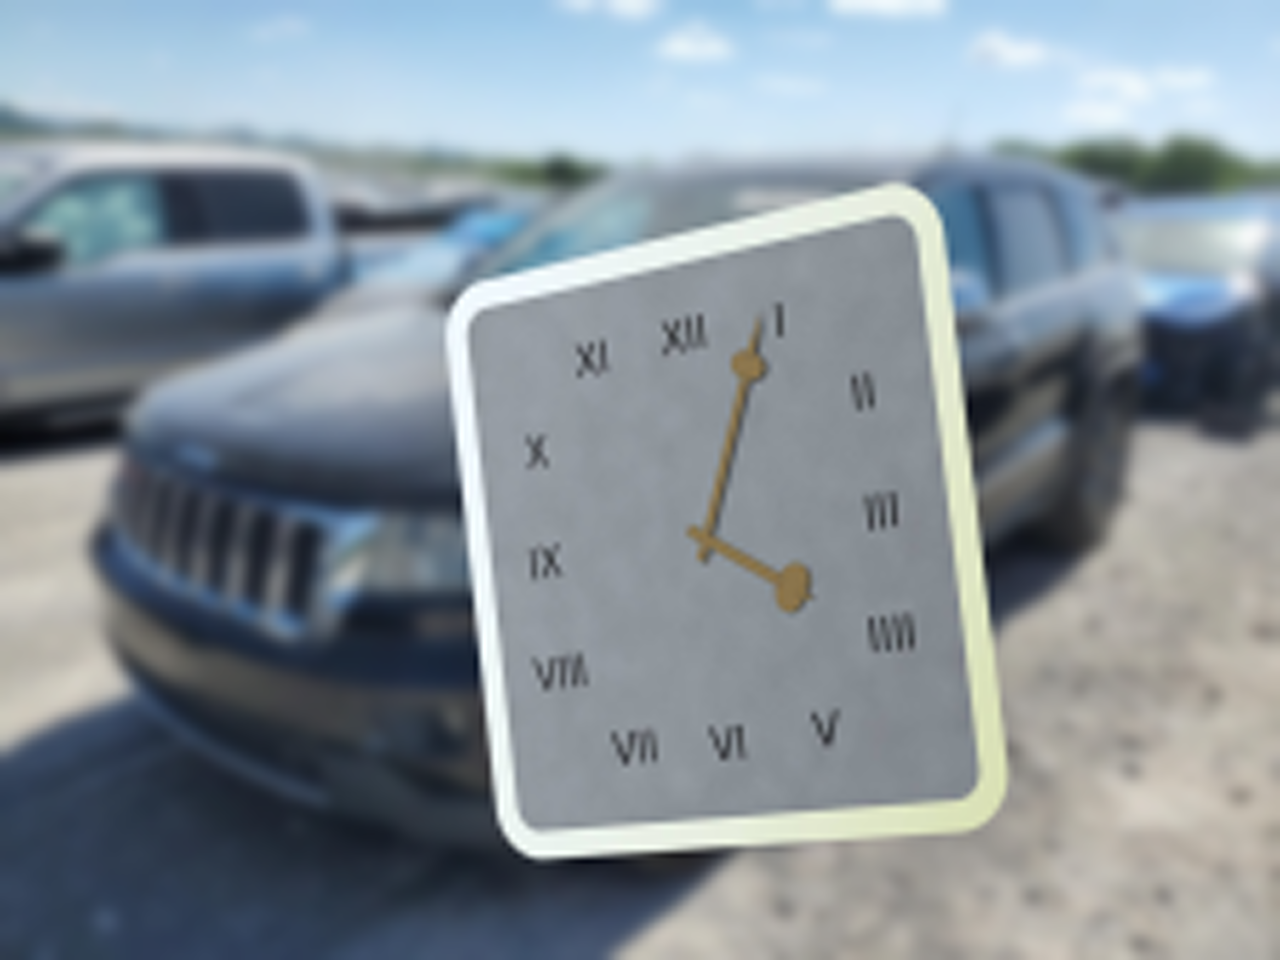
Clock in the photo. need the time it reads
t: 4:04
